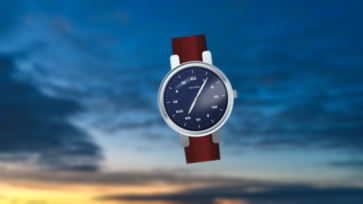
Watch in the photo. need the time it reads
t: 7:06
